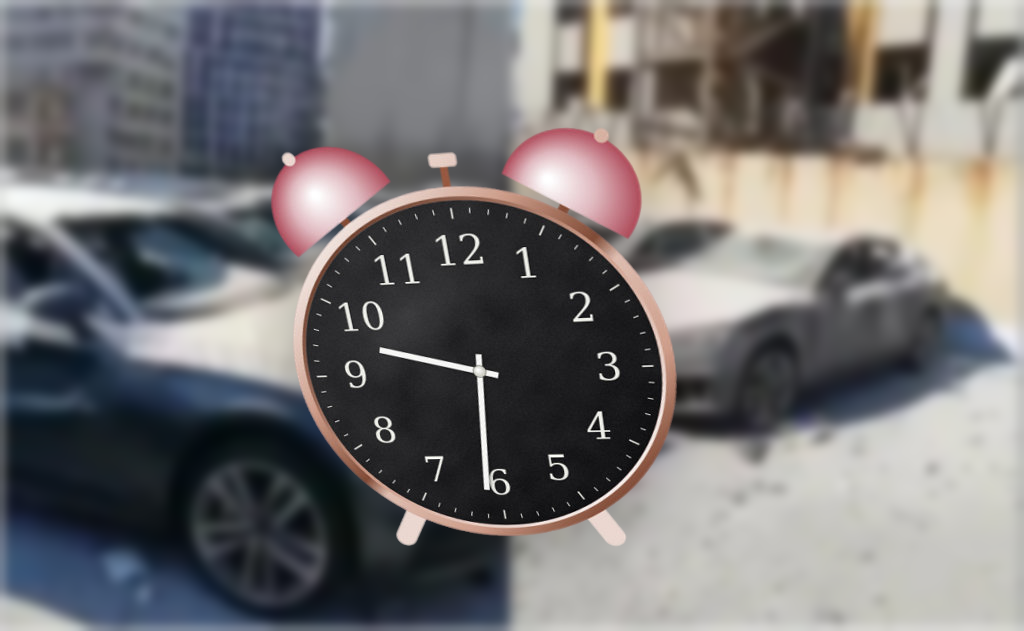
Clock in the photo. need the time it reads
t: 9:31
